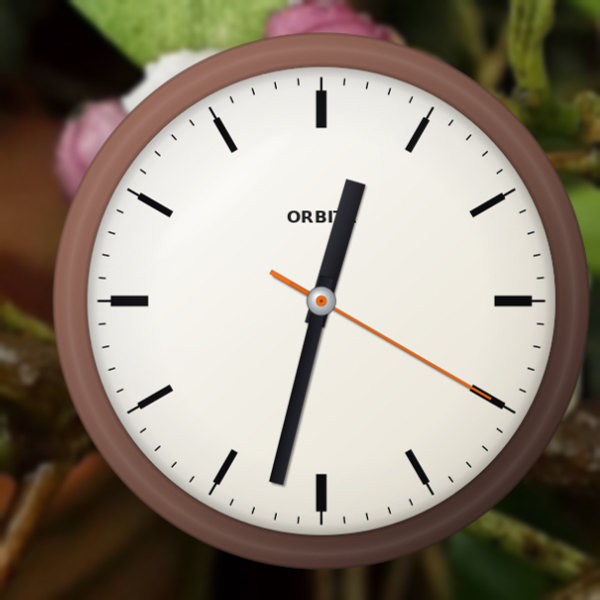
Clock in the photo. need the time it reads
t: 12:32:20
